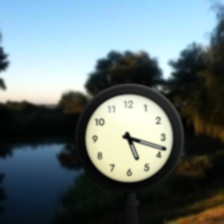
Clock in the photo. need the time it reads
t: 5:18
